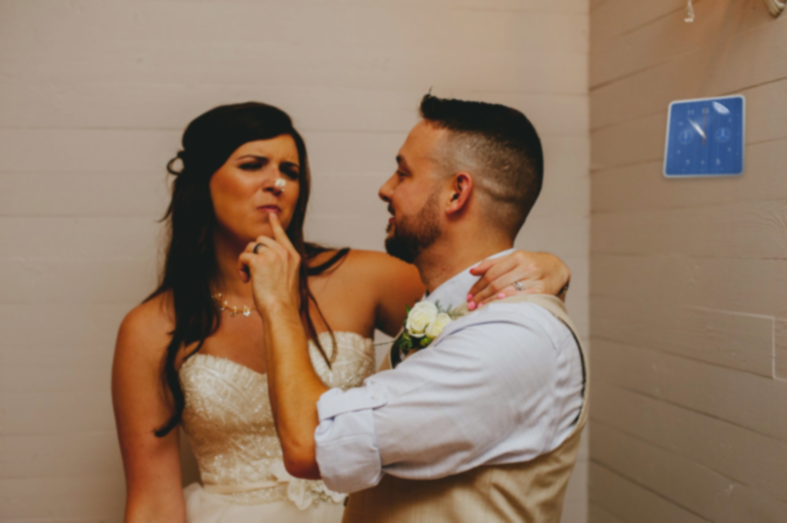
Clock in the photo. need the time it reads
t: 10:53
